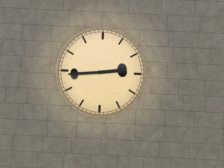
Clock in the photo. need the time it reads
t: 2:44
